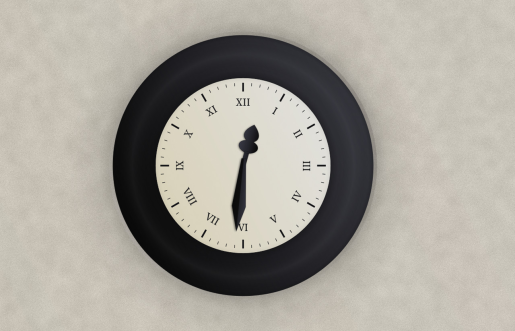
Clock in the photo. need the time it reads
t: 12:31
